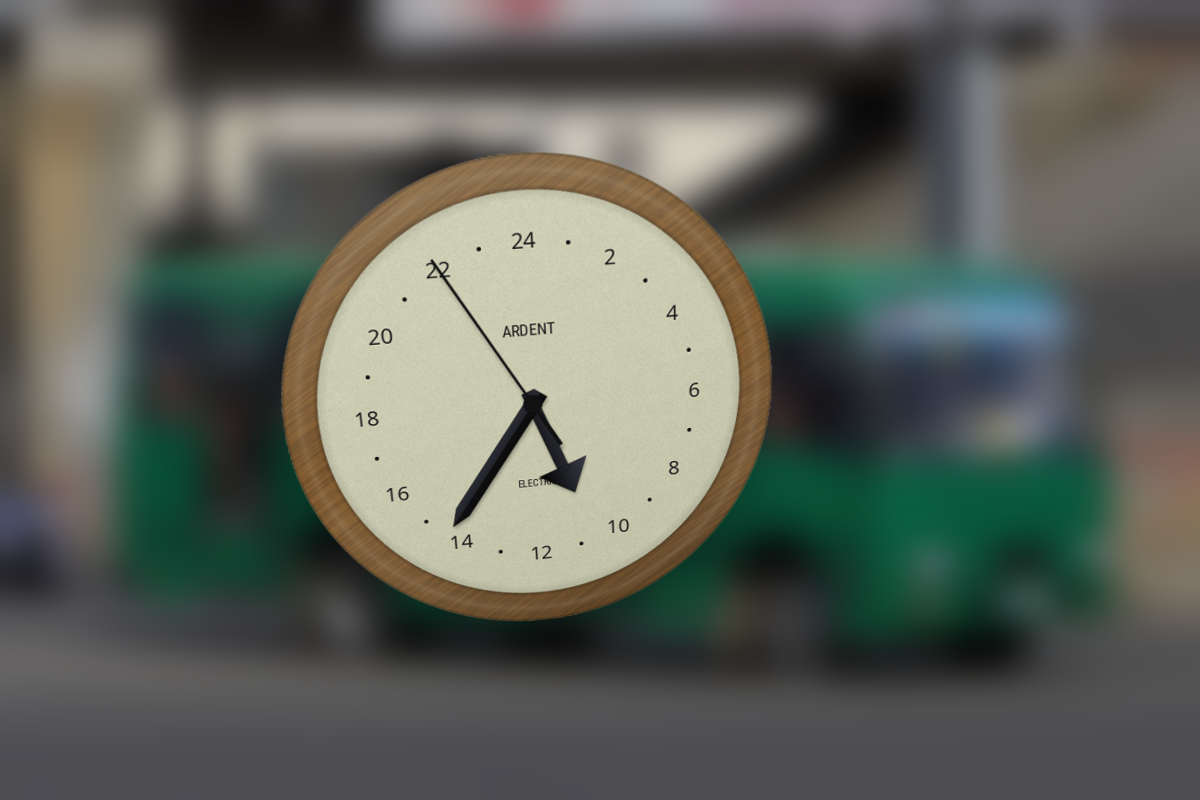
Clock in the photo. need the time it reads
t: 10:35:55
